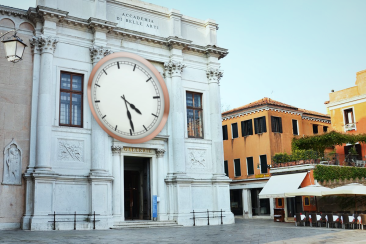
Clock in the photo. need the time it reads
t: 4:29
